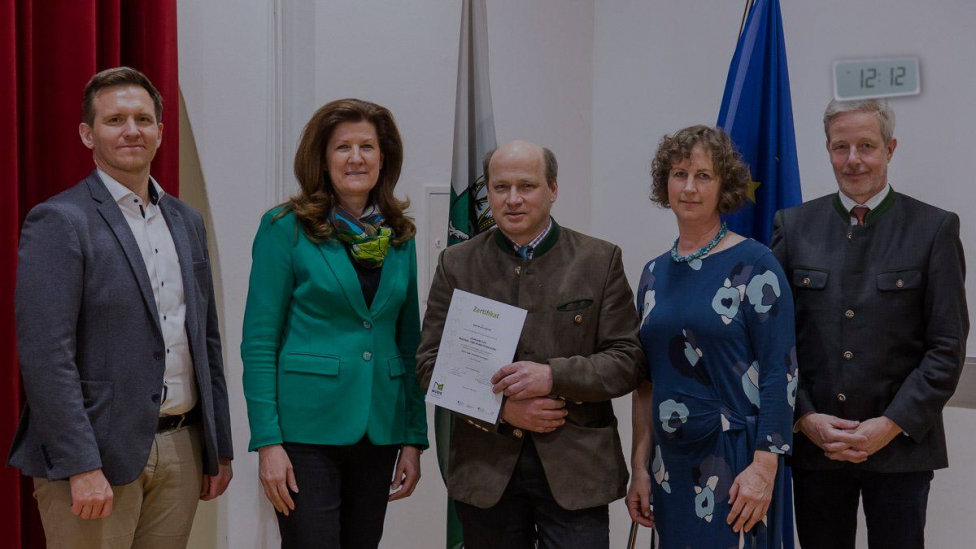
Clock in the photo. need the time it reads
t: 12:12
